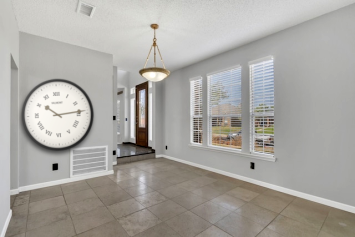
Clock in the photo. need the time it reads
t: 10:14
